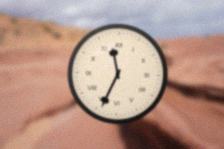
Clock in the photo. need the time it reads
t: 11:34
